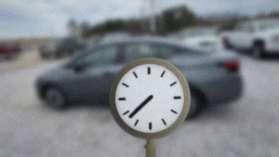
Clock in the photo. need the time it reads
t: 7:38
